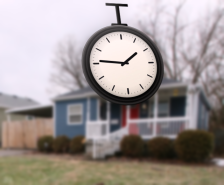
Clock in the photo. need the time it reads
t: 1:46
